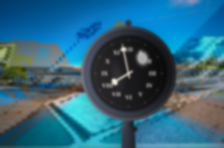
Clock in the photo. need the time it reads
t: 7:58
